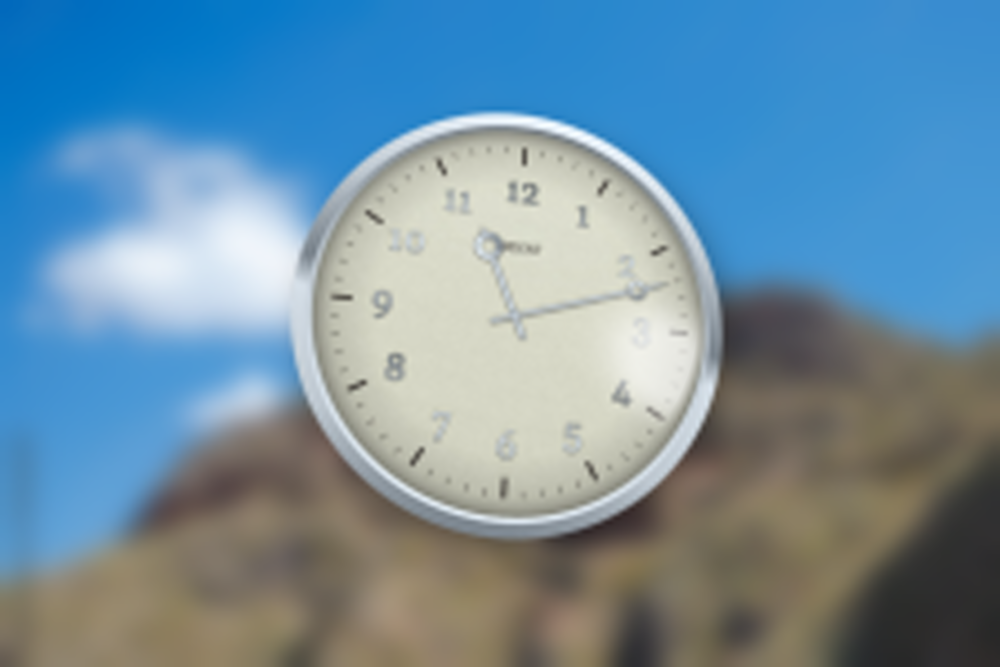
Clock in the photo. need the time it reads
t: 11:12
